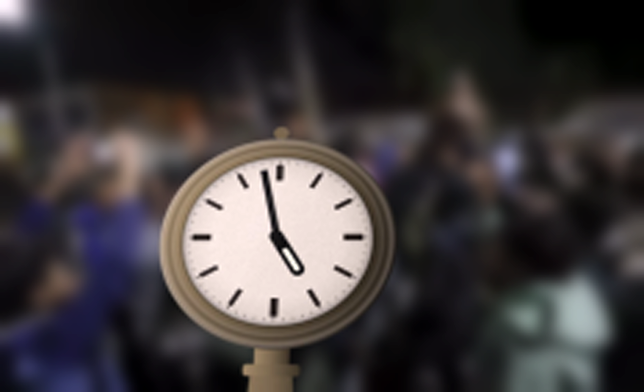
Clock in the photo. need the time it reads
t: 4:58
